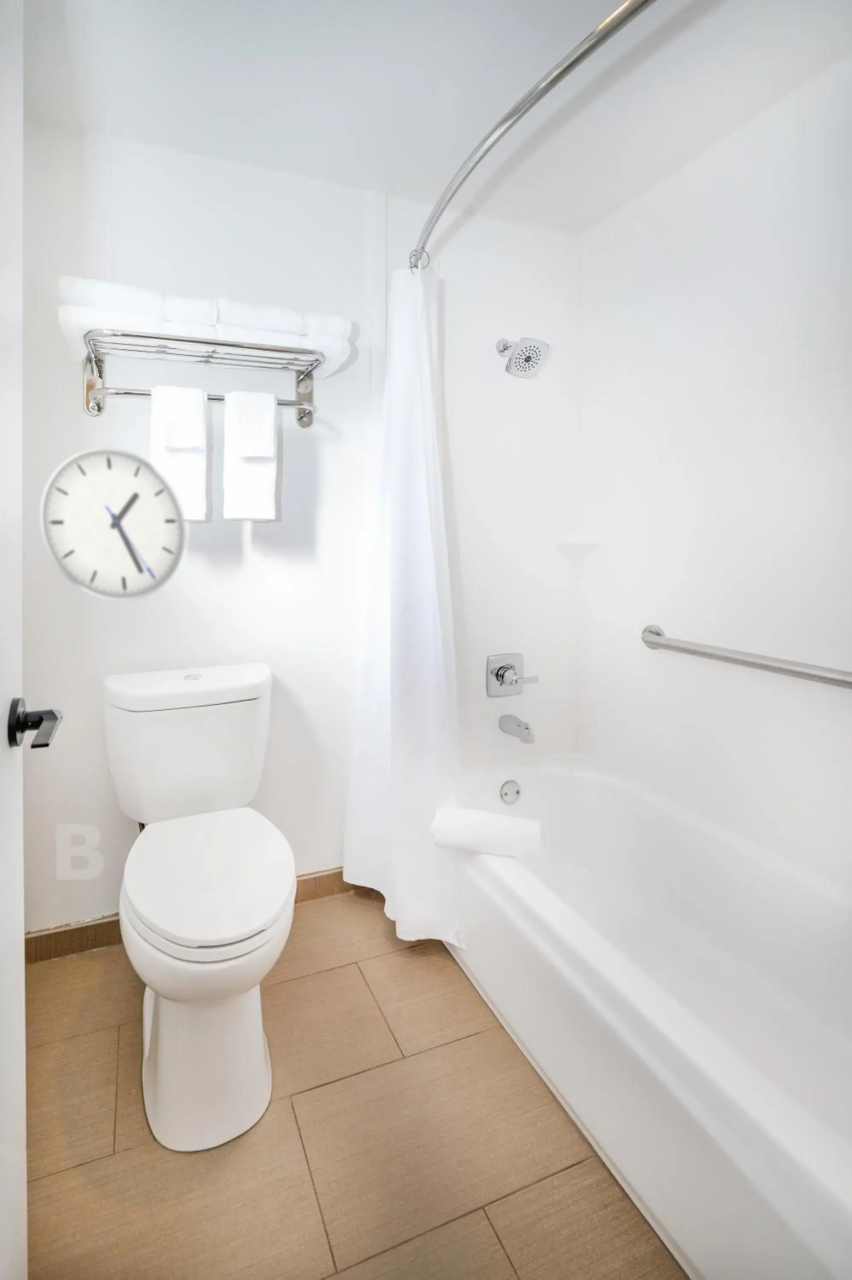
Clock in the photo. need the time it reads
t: 1:26:25
